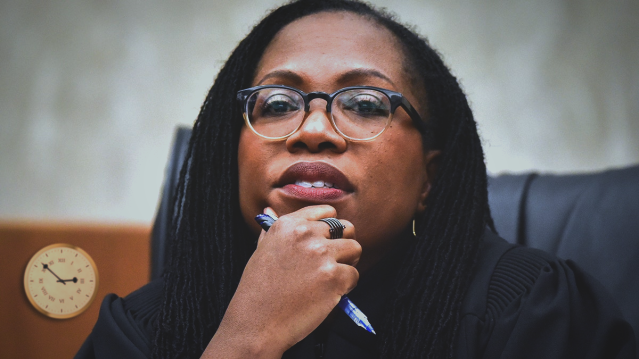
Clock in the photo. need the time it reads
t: 2:52
